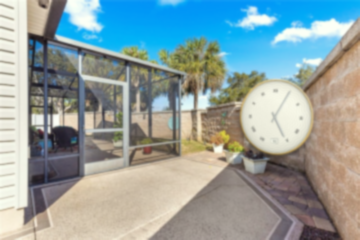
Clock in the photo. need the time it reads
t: 5:05
